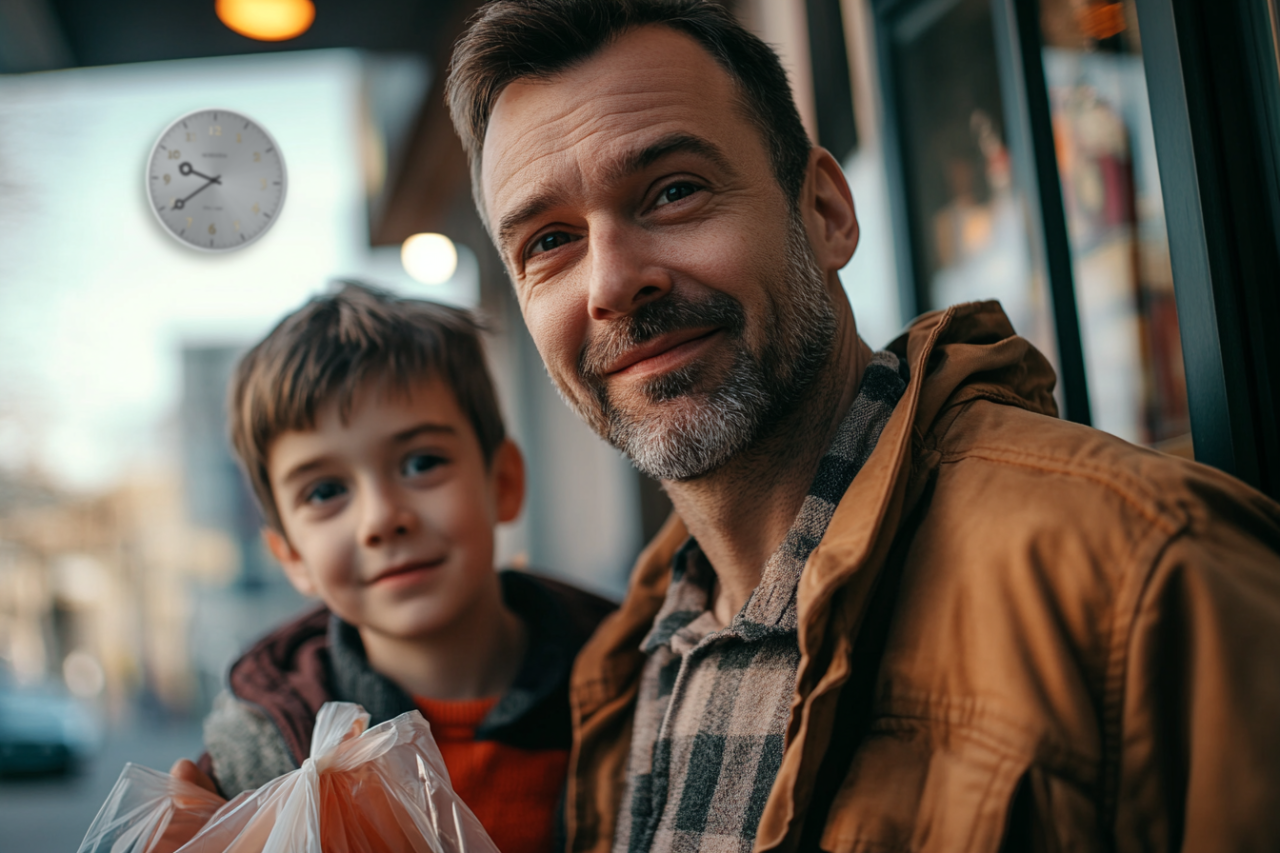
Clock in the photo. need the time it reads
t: 9:39
